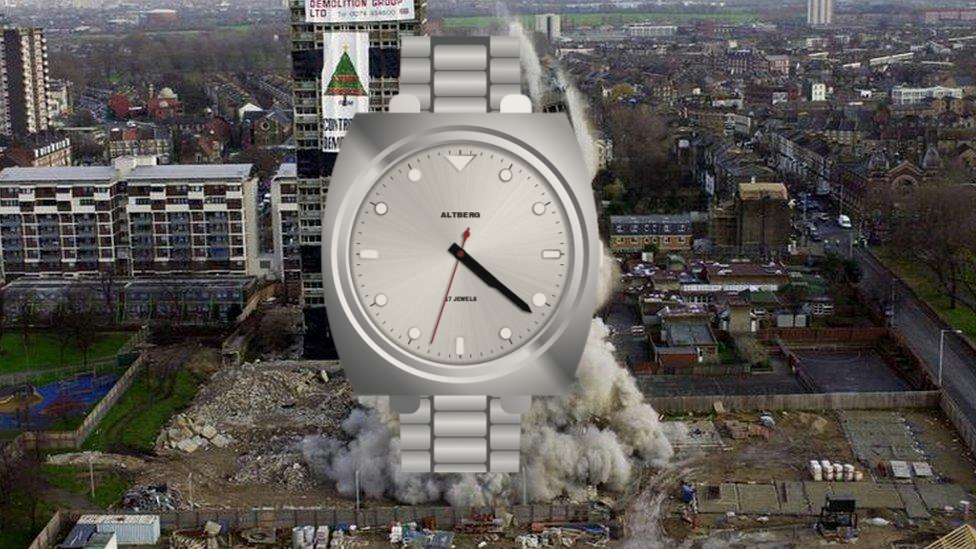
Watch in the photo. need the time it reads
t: 4:21:33
